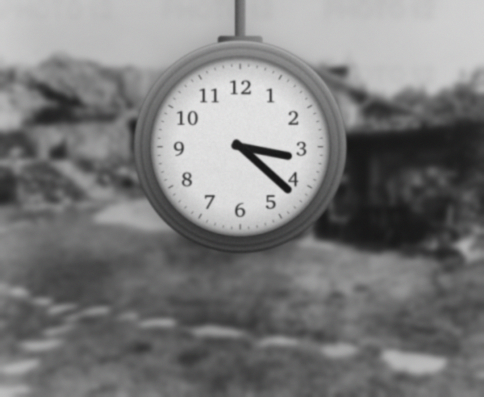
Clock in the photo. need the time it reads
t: 3:22
